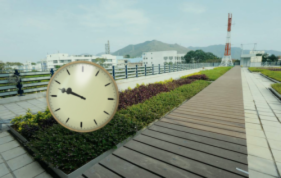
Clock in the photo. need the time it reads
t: 9:48
